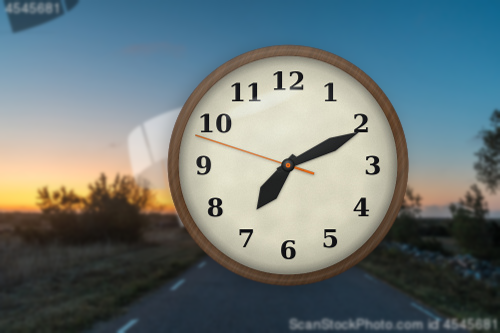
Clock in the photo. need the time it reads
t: 7:10:48
